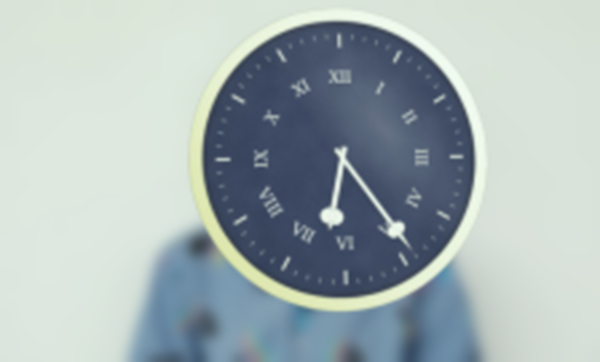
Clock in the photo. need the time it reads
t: 6:24
